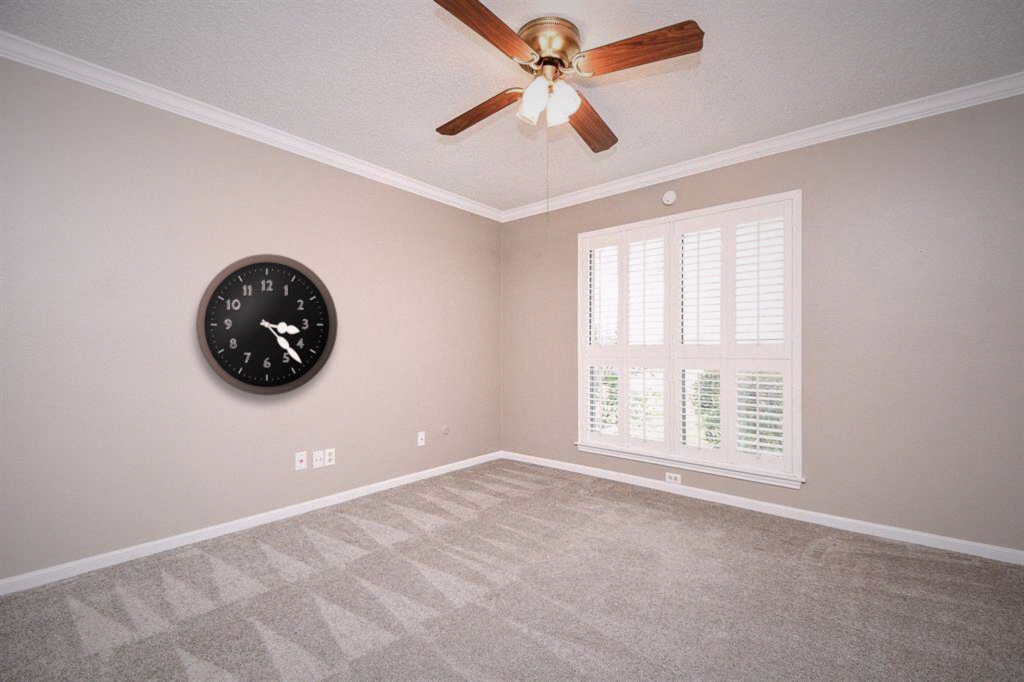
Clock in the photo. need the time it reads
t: 3:23
